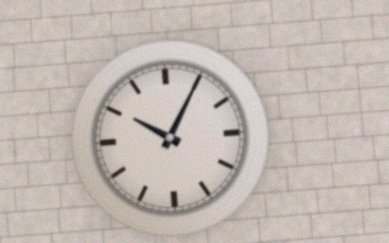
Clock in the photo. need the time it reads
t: 10:05
